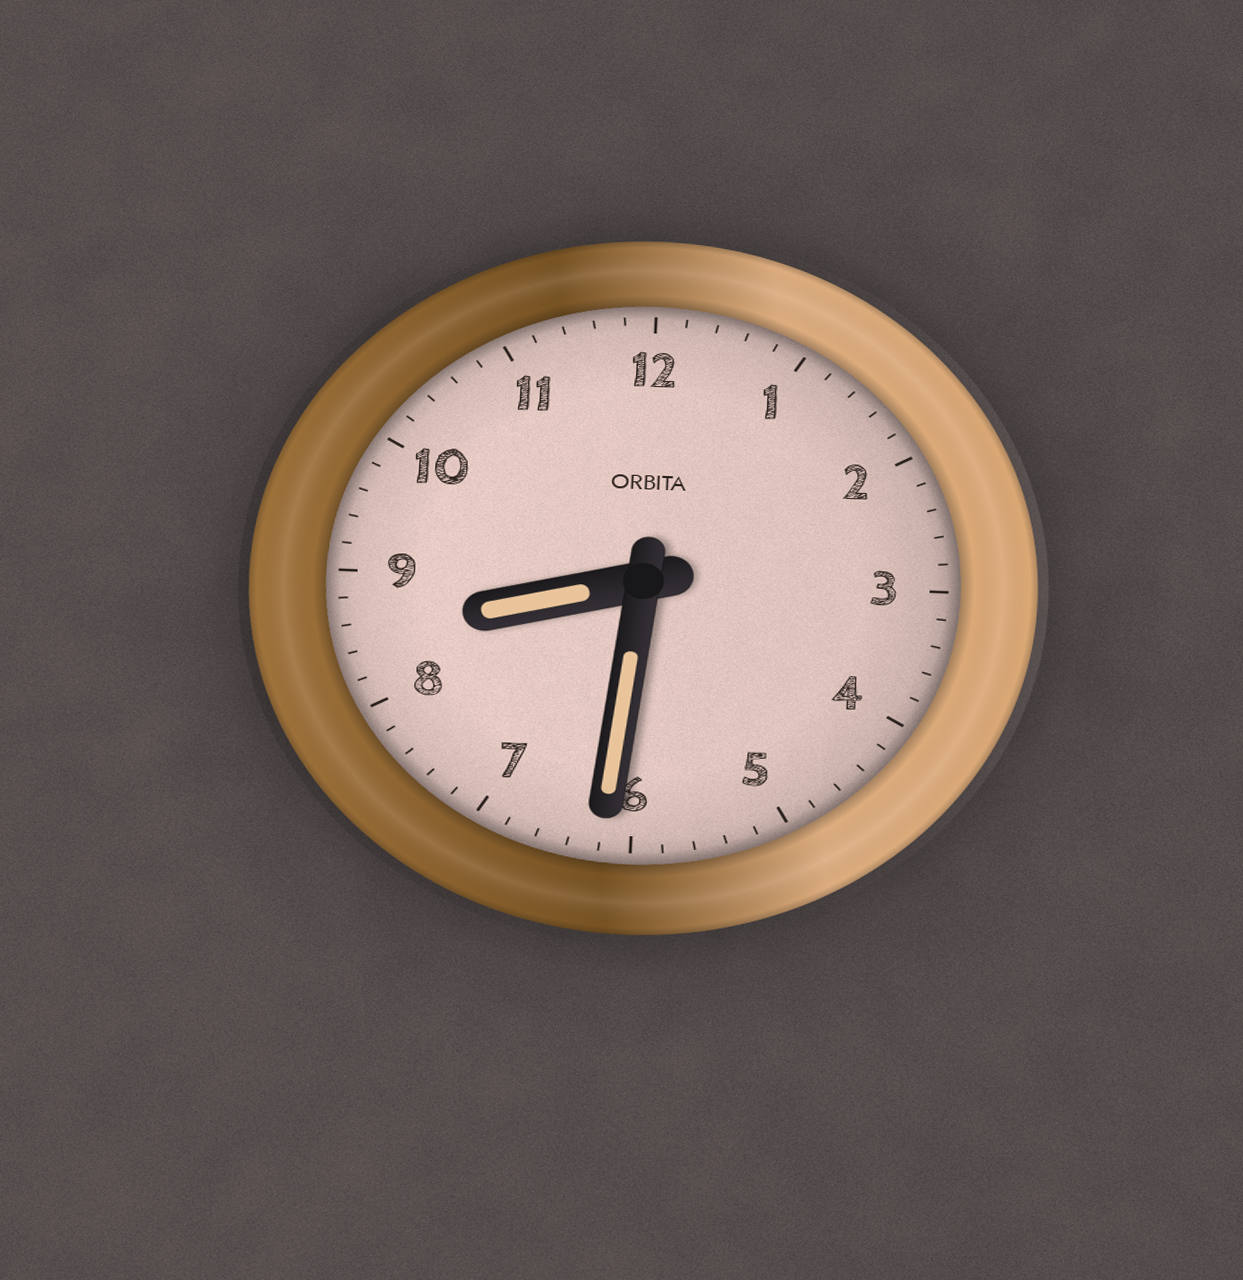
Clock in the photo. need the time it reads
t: 8:31
